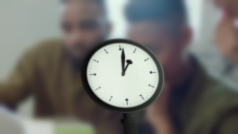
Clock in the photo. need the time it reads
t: 1:01
